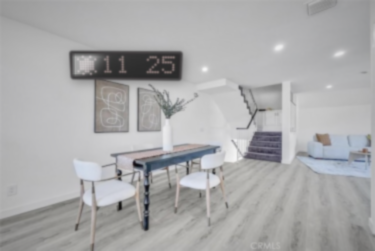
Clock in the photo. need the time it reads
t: 11:25
